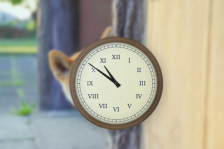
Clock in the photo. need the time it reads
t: 10:51
